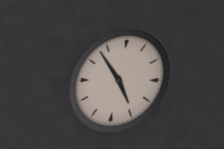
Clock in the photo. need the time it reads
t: 4:53
